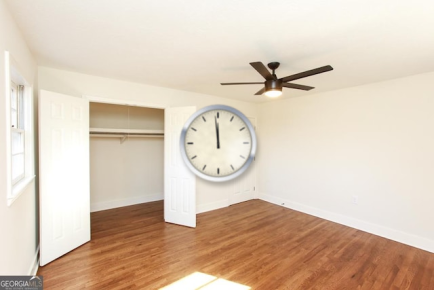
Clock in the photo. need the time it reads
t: 11:59
